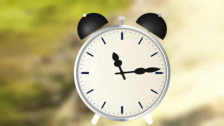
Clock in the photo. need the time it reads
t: 11:14
